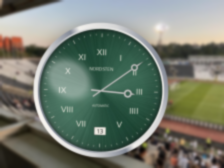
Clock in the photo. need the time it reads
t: 3:09
